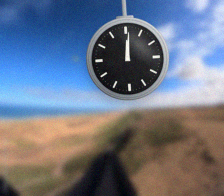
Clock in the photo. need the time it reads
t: 12:01
